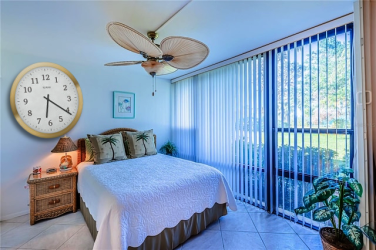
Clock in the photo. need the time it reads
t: 6:21
